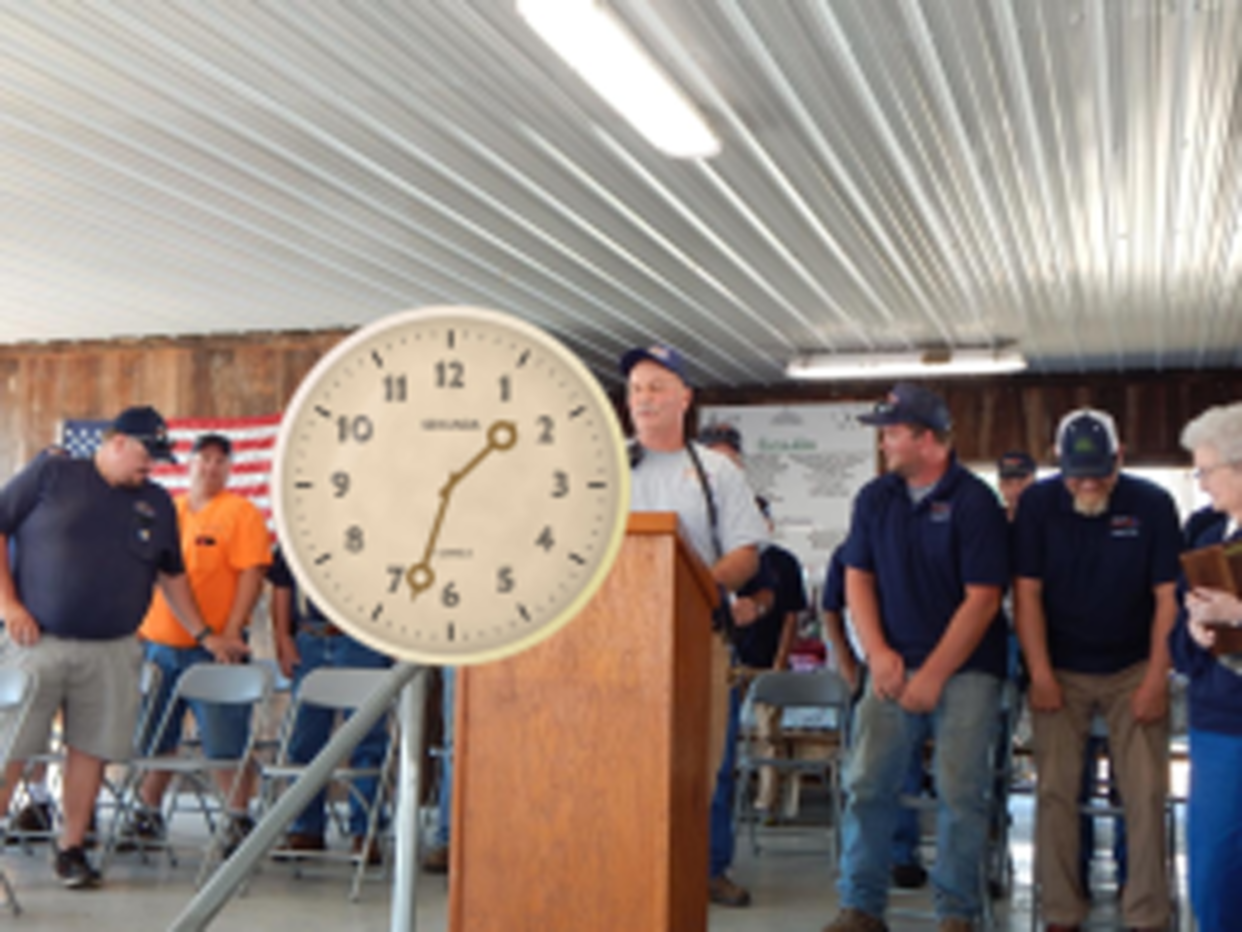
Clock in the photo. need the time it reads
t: 1:33
